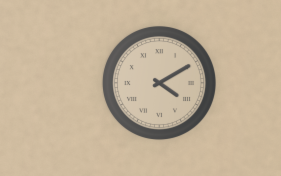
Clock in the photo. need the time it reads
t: 4:10
